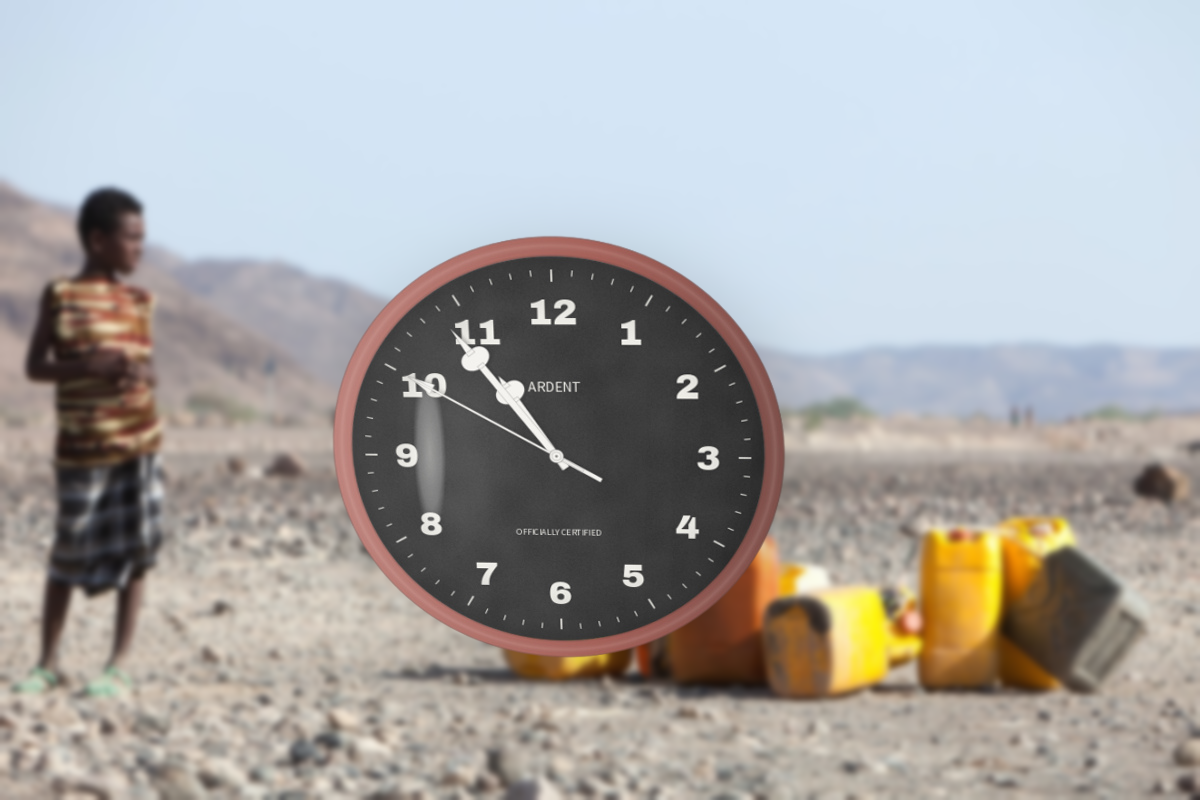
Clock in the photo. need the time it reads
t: 10:53:50
